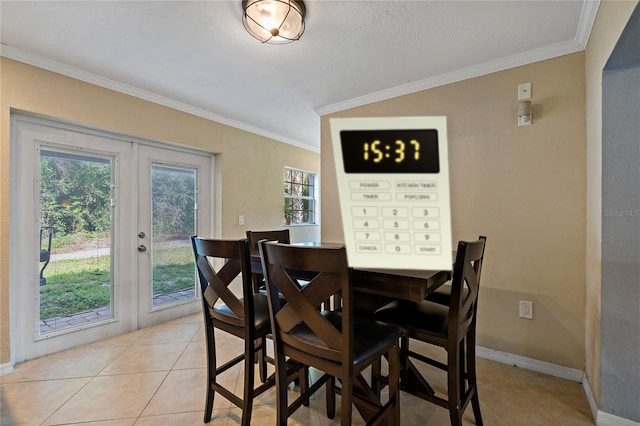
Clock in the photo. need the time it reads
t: 15:37
